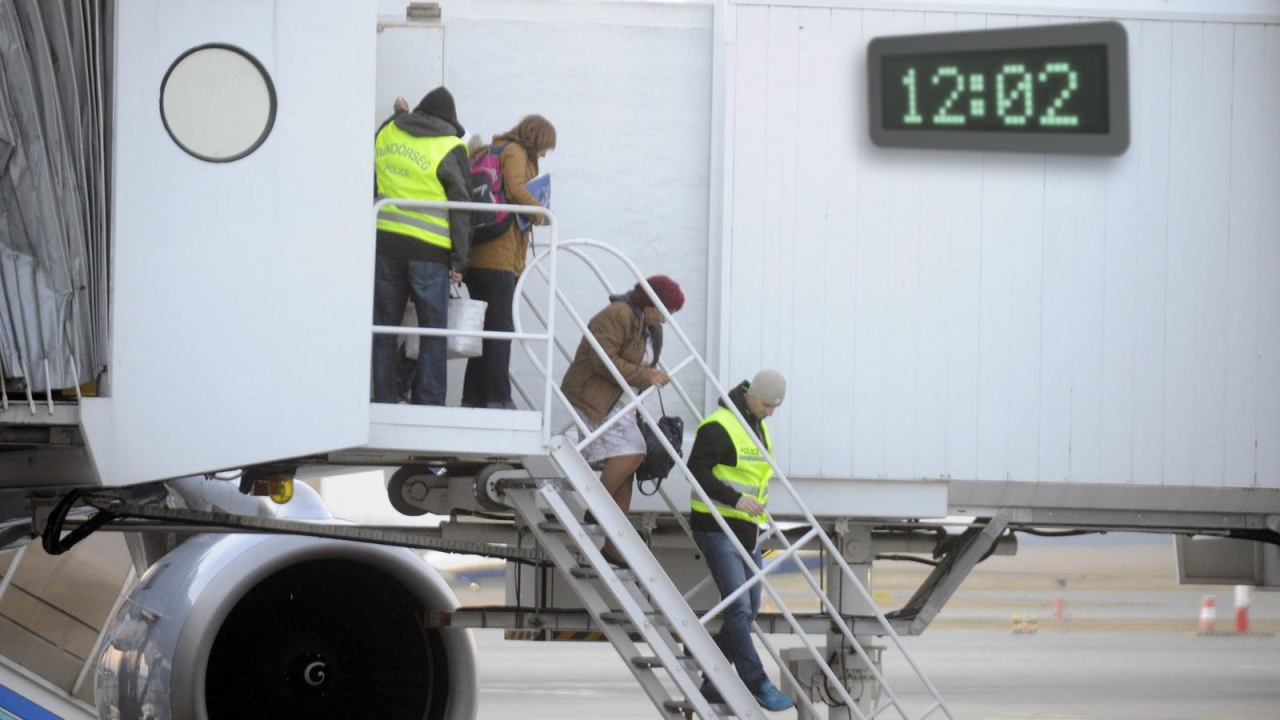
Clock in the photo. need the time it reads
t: 12:02
